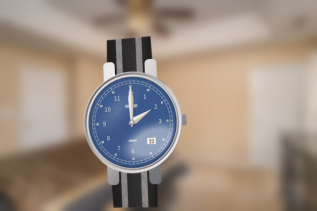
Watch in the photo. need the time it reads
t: 2:00
